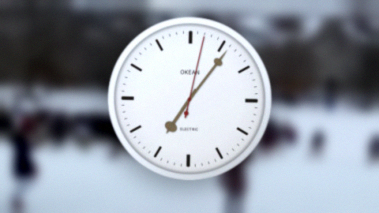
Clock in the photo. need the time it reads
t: 7:06:02
